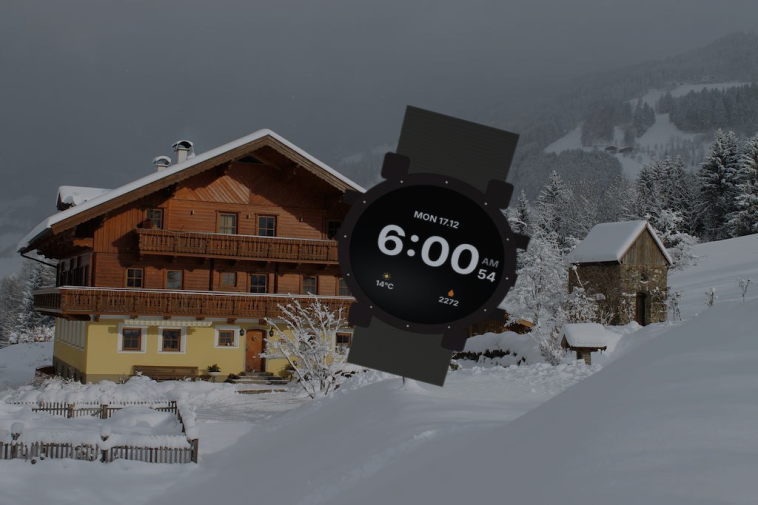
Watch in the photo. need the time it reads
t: 6:00:54
